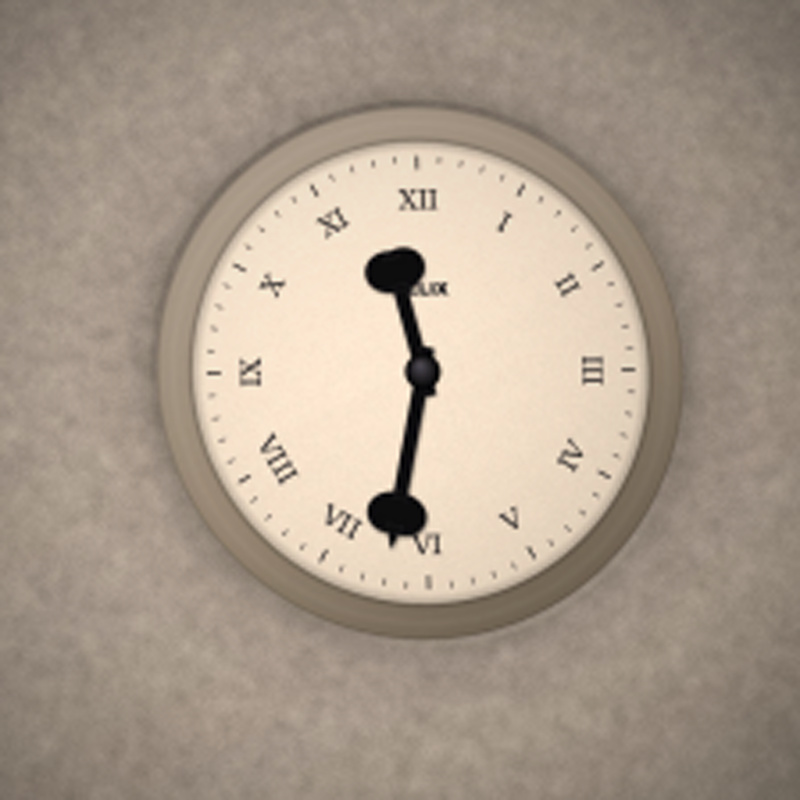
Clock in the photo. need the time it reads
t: 11:32
